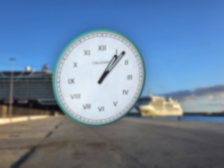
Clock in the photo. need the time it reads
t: 1:07
